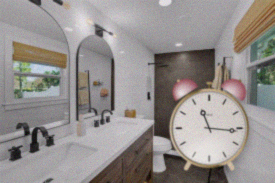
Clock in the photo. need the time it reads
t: 11:16
